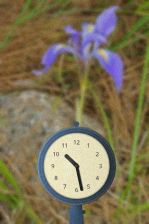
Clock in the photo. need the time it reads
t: 10:28
